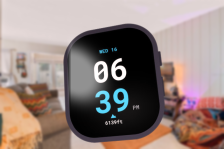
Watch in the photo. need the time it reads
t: 6:39
